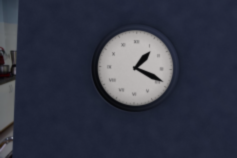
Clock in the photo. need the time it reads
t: 1:19
